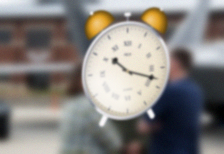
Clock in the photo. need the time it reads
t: 10:18
